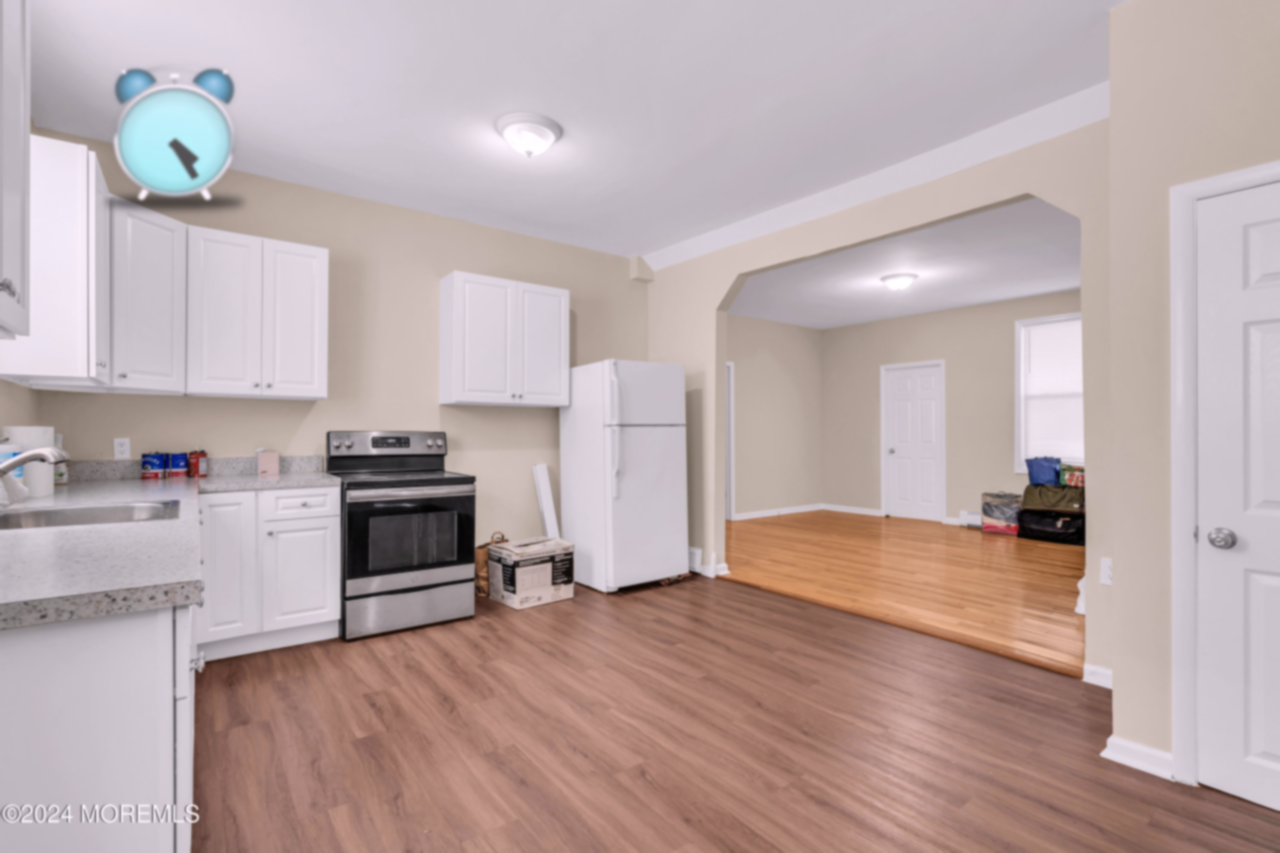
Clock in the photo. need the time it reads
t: 4:25
